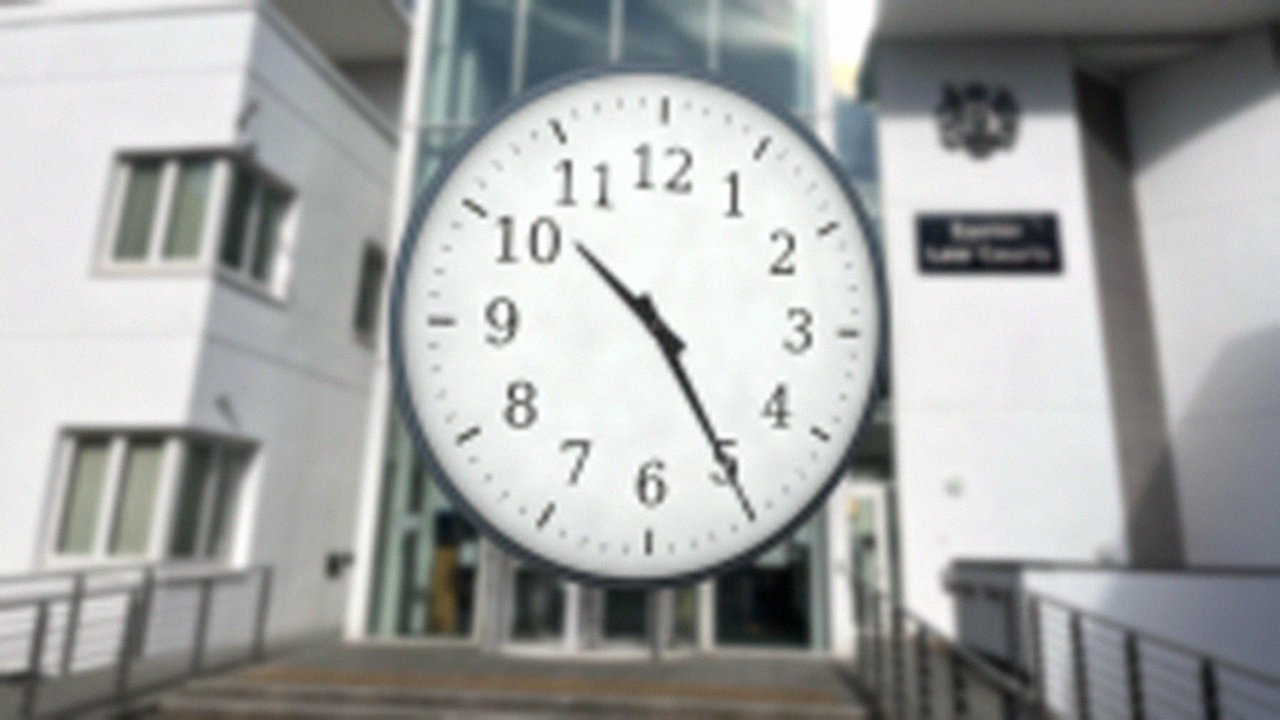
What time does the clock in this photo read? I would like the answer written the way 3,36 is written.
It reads 10,25
